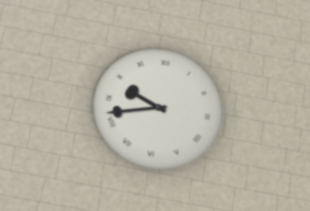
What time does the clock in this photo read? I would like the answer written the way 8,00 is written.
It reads 9,42
